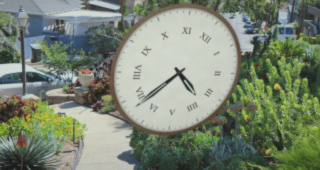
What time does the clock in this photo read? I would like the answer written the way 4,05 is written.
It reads 3,33
